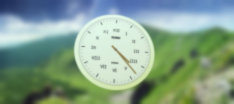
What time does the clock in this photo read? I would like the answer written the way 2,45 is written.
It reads 4,23
